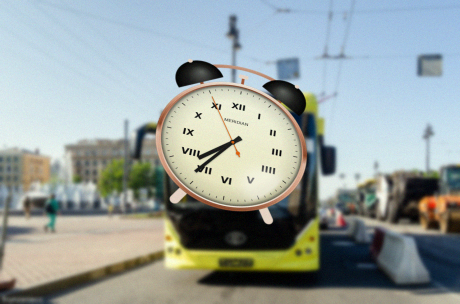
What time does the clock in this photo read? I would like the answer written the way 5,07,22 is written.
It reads 7,35,55
